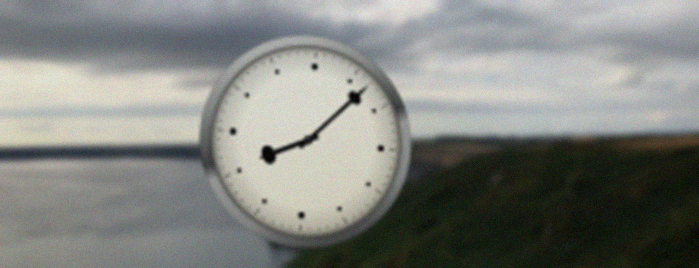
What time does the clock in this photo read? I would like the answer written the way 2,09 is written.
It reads 8,07
